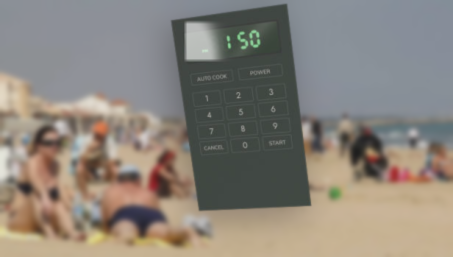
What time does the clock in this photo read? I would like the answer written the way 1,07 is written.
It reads 1,50
